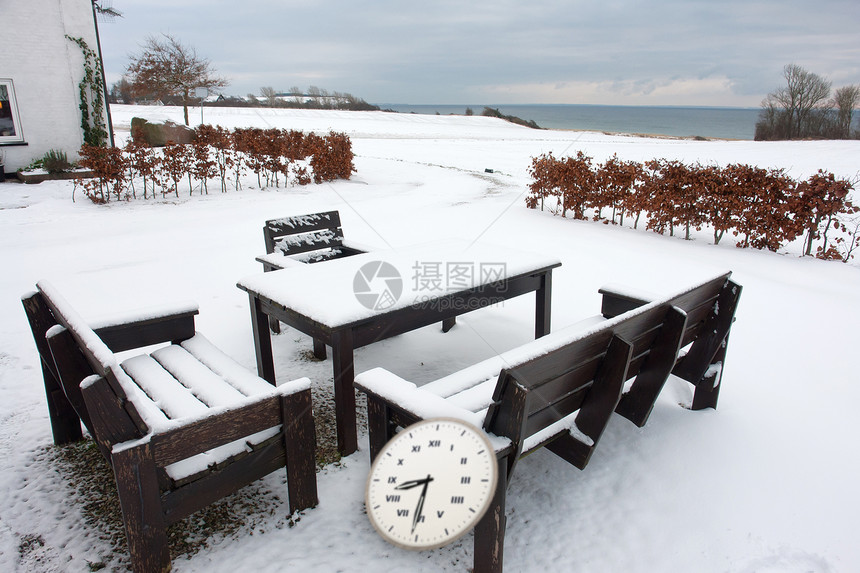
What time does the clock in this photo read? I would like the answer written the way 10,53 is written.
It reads 8,31
